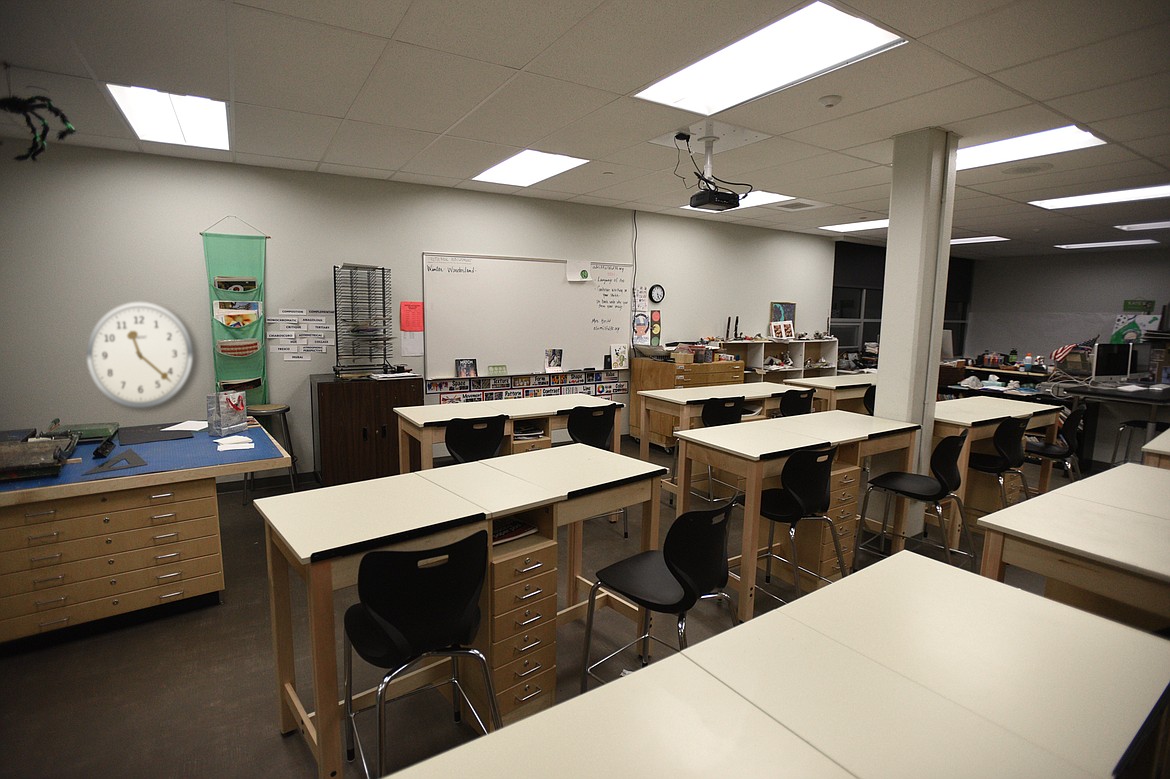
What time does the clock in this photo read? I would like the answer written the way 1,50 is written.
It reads 11,22
